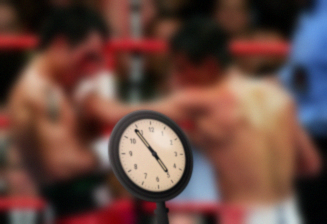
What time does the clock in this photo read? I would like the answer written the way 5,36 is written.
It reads 4,54
